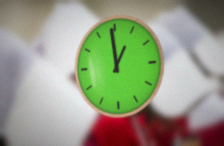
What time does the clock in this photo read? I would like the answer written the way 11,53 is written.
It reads 12,59
